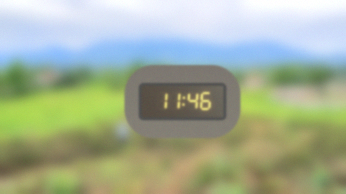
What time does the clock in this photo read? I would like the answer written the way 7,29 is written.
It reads 11,46
